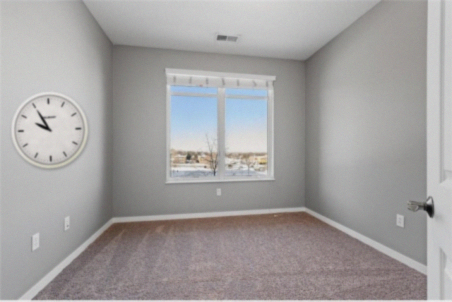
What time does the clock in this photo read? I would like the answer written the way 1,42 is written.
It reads 9,55
